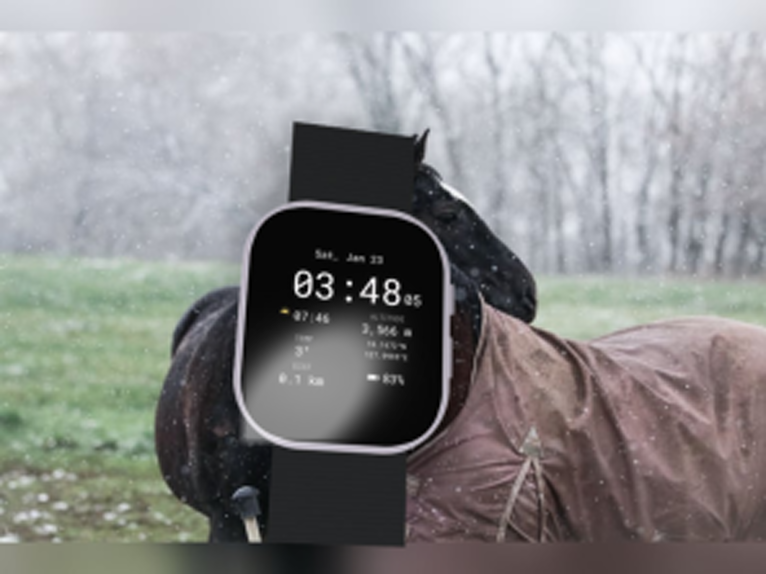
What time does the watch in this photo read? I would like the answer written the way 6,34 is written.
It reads 3,48
